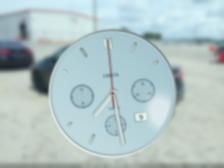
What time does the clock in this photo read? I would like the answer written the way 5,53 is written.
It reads 7,29
